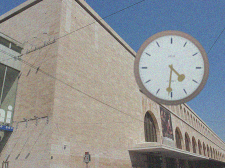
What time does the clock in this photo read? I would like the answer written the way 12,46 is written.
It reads 4,31
